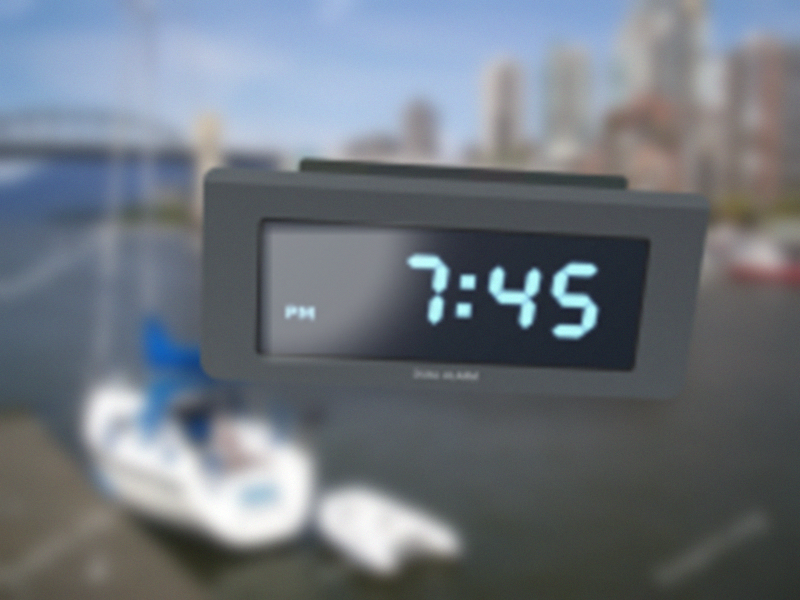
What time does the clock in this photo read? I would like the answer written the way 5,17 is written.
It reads 7,45
